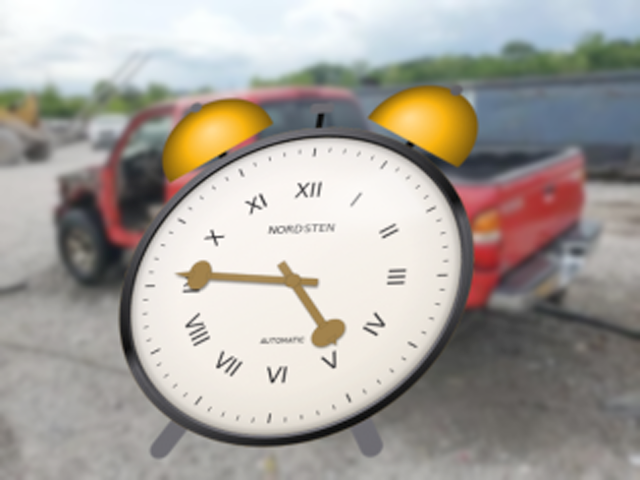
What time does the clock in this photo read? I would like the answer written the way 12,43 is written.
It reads 4,46
